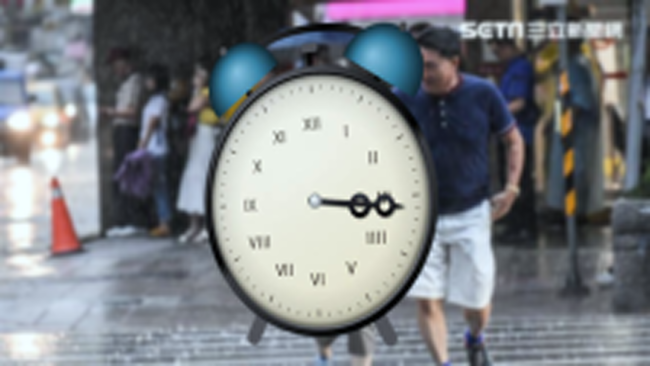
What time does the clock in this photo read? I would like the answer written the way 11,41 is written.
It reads 3,16
